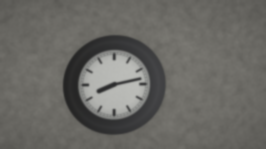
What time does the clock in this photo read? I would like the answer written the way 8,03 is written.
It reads 8,13
